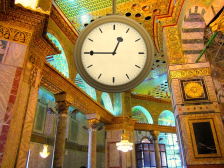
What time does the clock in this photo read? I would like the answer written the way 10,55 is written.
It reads 12,45
